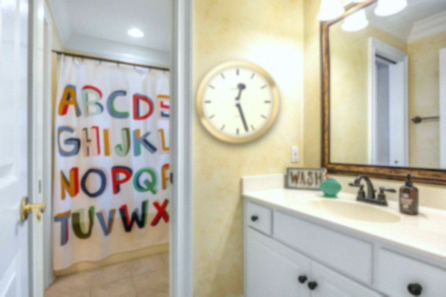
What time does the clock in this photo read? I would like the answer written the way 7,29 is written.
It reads 12,27
